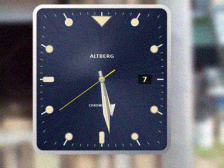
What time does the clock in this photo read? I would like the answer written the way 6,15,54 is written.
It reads 5,28,39
